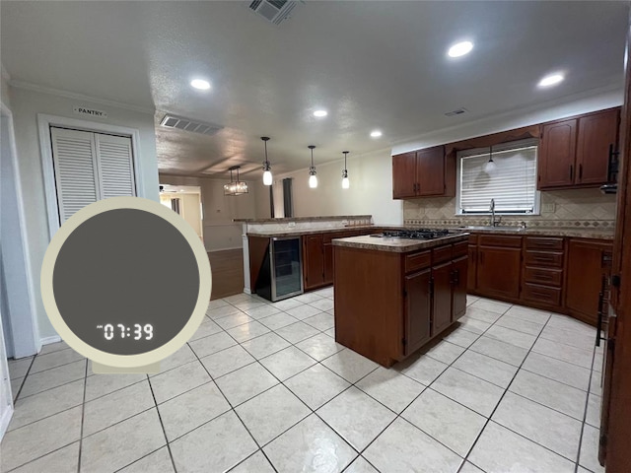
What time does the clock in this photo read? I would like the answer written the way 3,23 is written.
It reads 7,39
